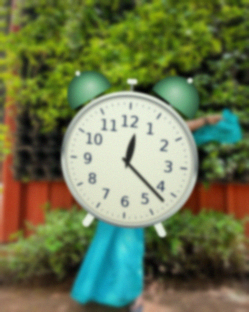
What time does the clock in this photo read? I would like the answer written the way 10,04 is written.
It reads 12,22
